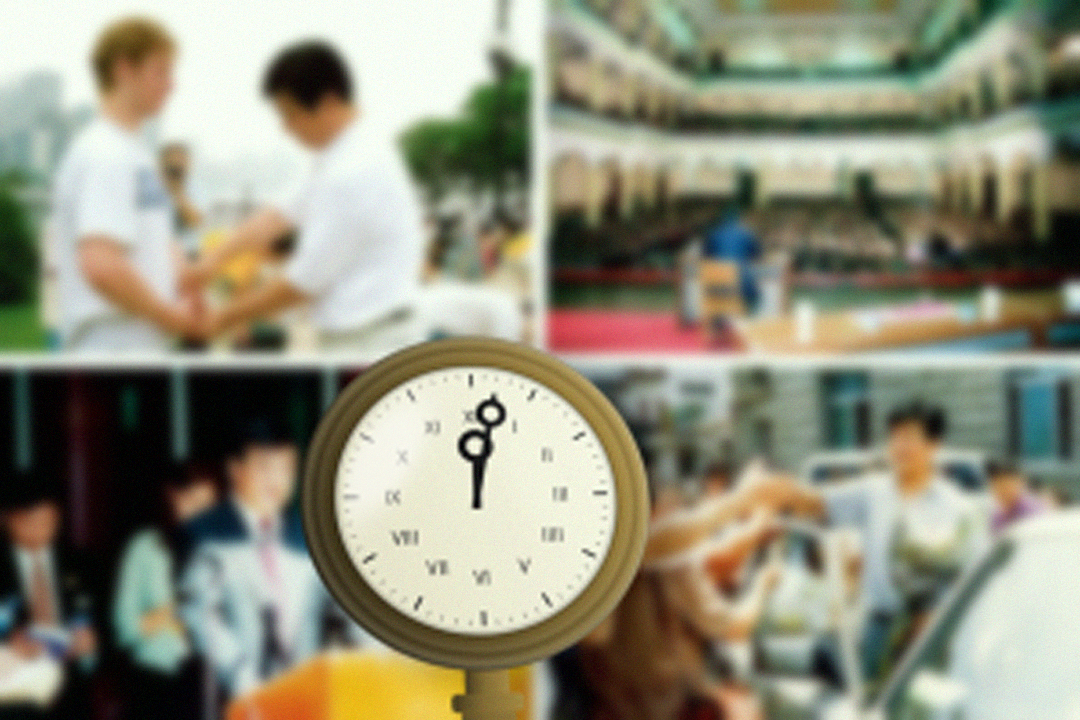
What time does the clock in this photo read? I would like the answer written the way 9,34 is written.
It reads 12,02
